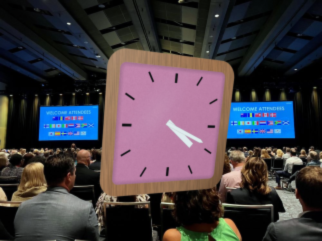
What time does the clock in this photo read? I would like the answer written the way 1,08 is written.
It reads 4,19
